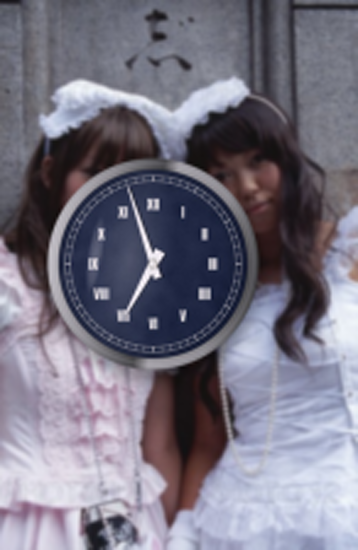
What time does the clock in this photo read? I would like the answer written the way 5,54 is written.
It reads 6,57
